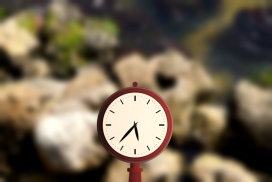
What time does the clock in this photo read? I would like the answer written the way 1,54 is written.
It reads 5,37
